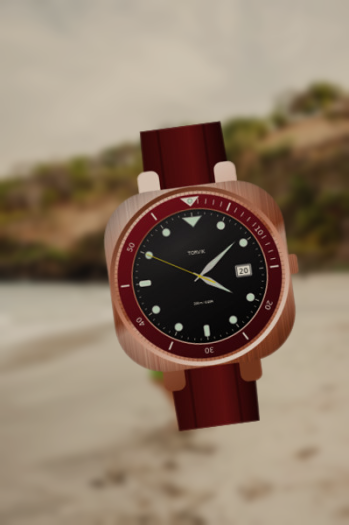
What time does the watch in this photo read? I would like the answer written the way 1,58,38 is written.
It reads 4,08,50
